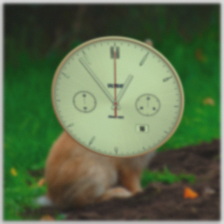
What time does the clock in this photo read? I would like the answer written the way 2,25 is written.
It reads 12,54
